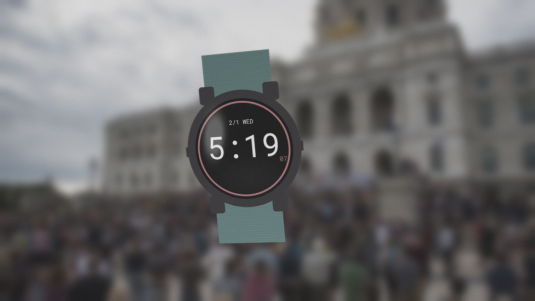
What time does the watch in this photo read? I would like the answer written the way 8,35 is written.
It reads 5,19
